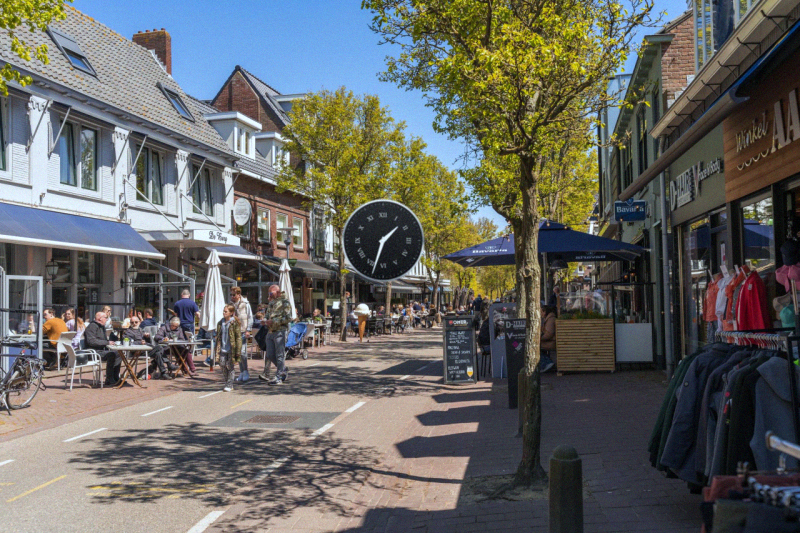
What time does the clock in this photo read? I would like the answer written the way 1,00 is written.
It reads 1,33
